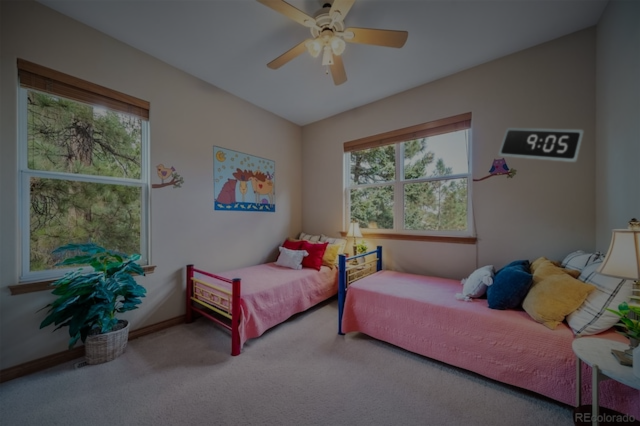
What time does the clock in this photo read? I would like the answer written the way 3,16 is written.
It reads 9,05
